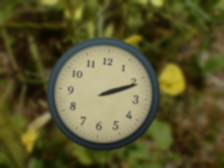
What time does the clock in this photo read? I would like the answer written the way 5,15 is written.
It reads 2,11
